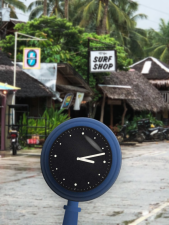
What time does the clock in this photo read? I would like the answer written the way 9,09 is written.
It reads 3,12
